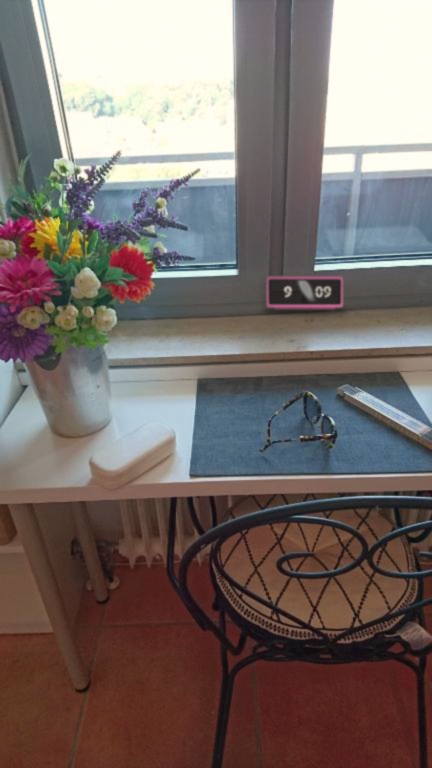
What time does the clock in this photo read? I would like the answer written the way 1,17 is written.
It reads 9,09
